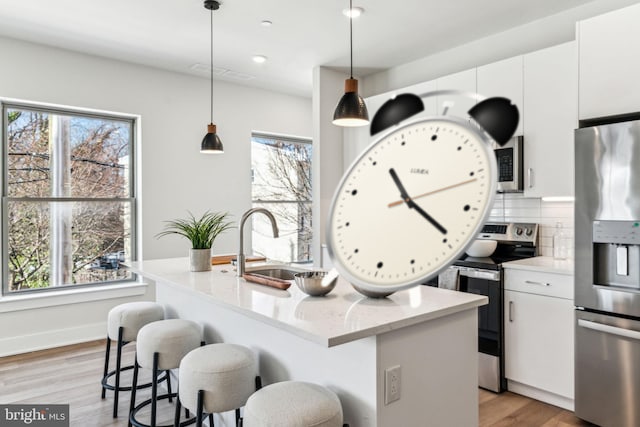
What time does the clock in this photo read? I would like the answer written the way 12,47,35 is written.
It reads 10,19,11
